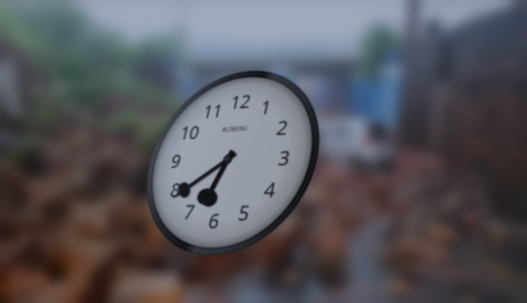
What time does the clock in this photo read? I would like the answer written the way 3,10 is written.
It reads 6,39
